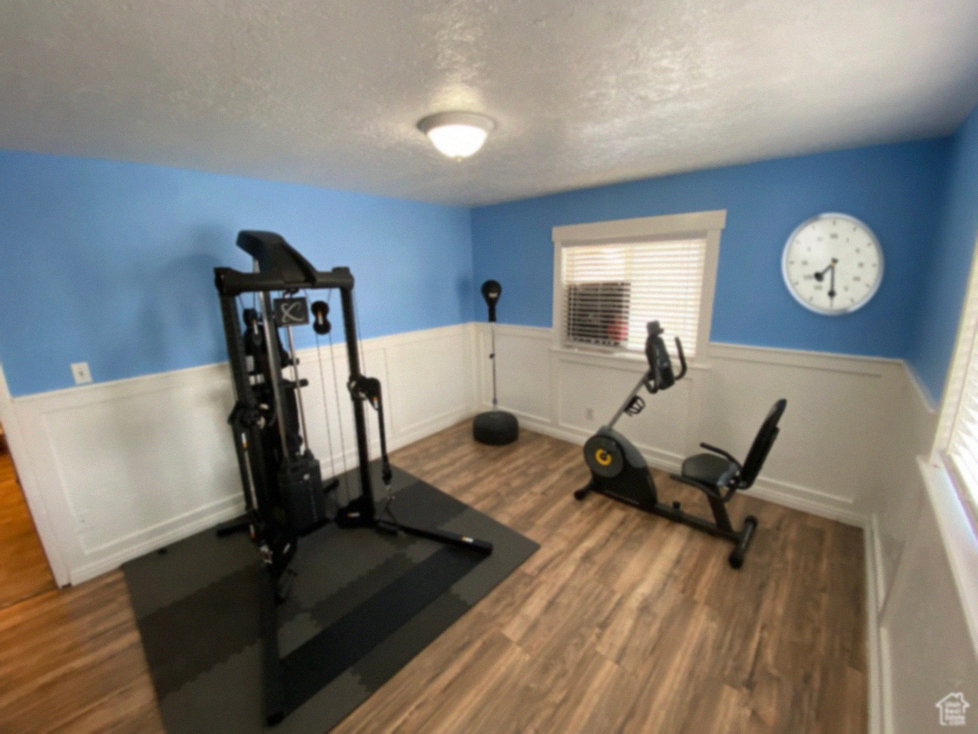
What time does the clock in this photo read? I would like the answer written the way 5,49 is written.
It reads 7,30
